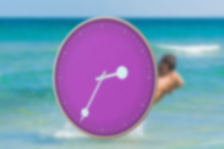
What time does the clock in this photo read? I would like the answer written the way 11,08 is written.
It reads 2,35
